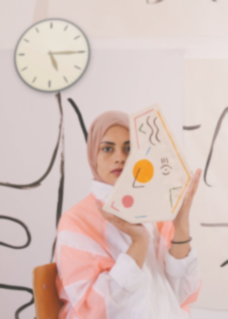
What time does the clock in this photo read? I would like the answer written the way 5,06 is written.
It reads 5,15
